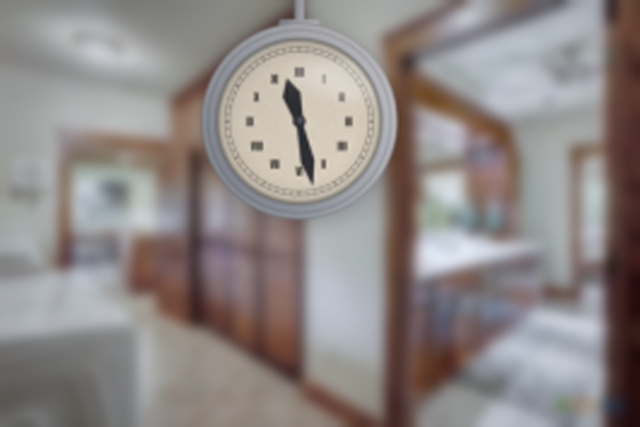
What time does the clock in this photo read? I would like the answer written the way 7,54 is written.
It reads 11,28
